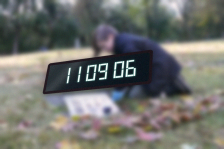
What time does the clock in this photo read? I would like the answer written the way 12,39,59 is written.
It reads 11,09,06
